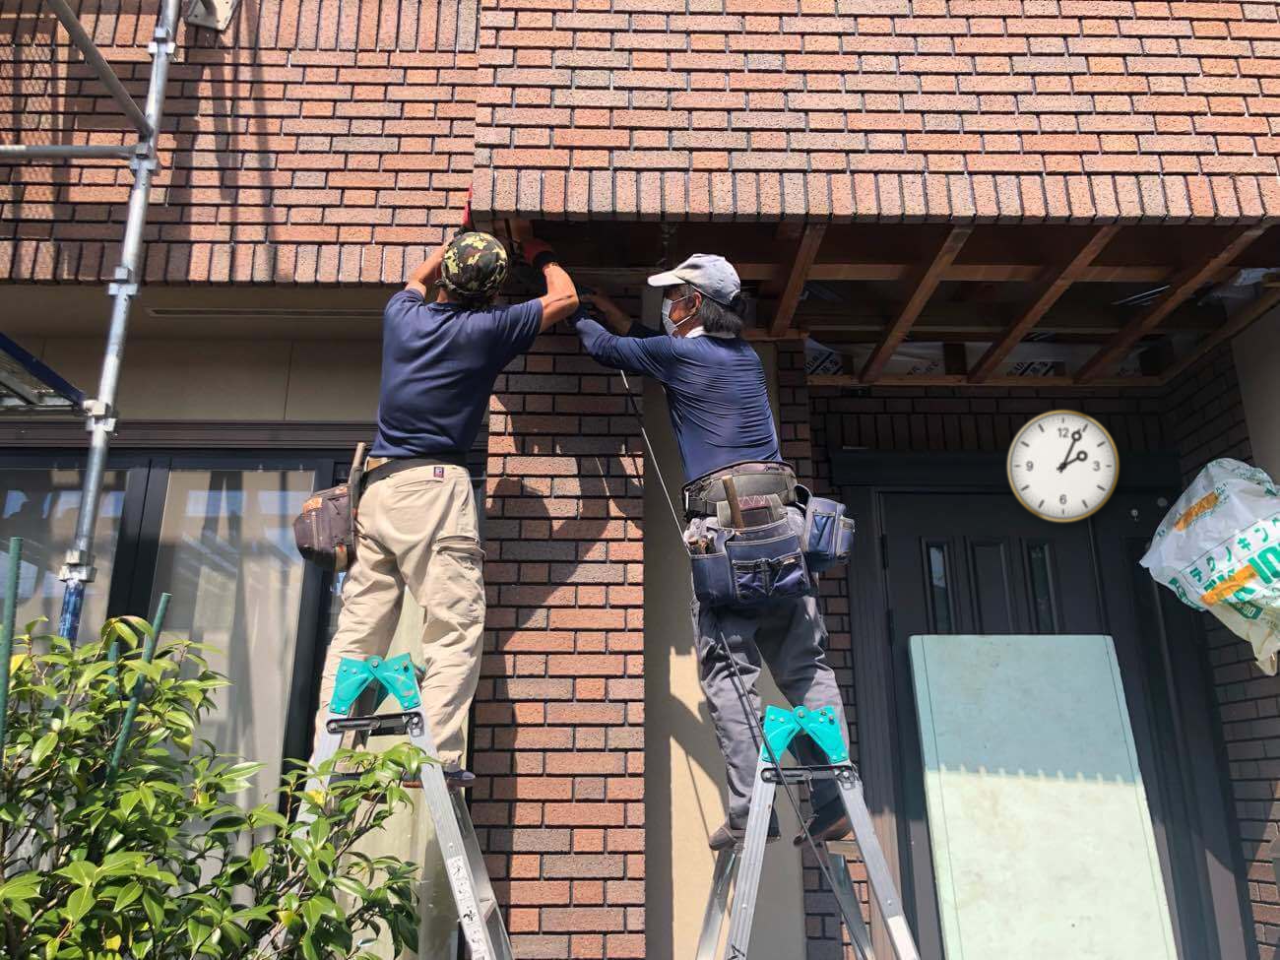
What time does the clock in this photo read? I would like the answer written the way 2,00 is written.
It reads 2,04
